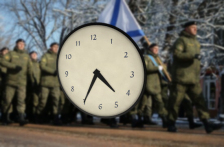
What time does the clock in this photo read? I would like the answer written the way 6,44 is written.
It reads 4,35
